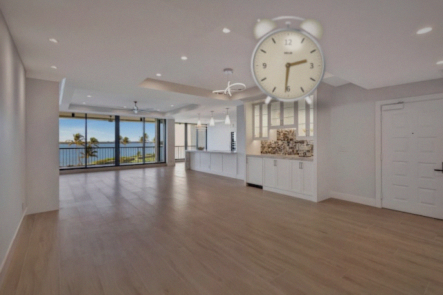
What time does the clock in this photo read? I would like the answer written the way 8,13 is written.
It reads 2,31
